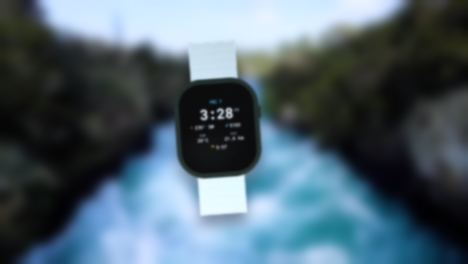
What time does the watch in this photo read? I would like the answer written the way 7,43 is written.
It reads 3,28
